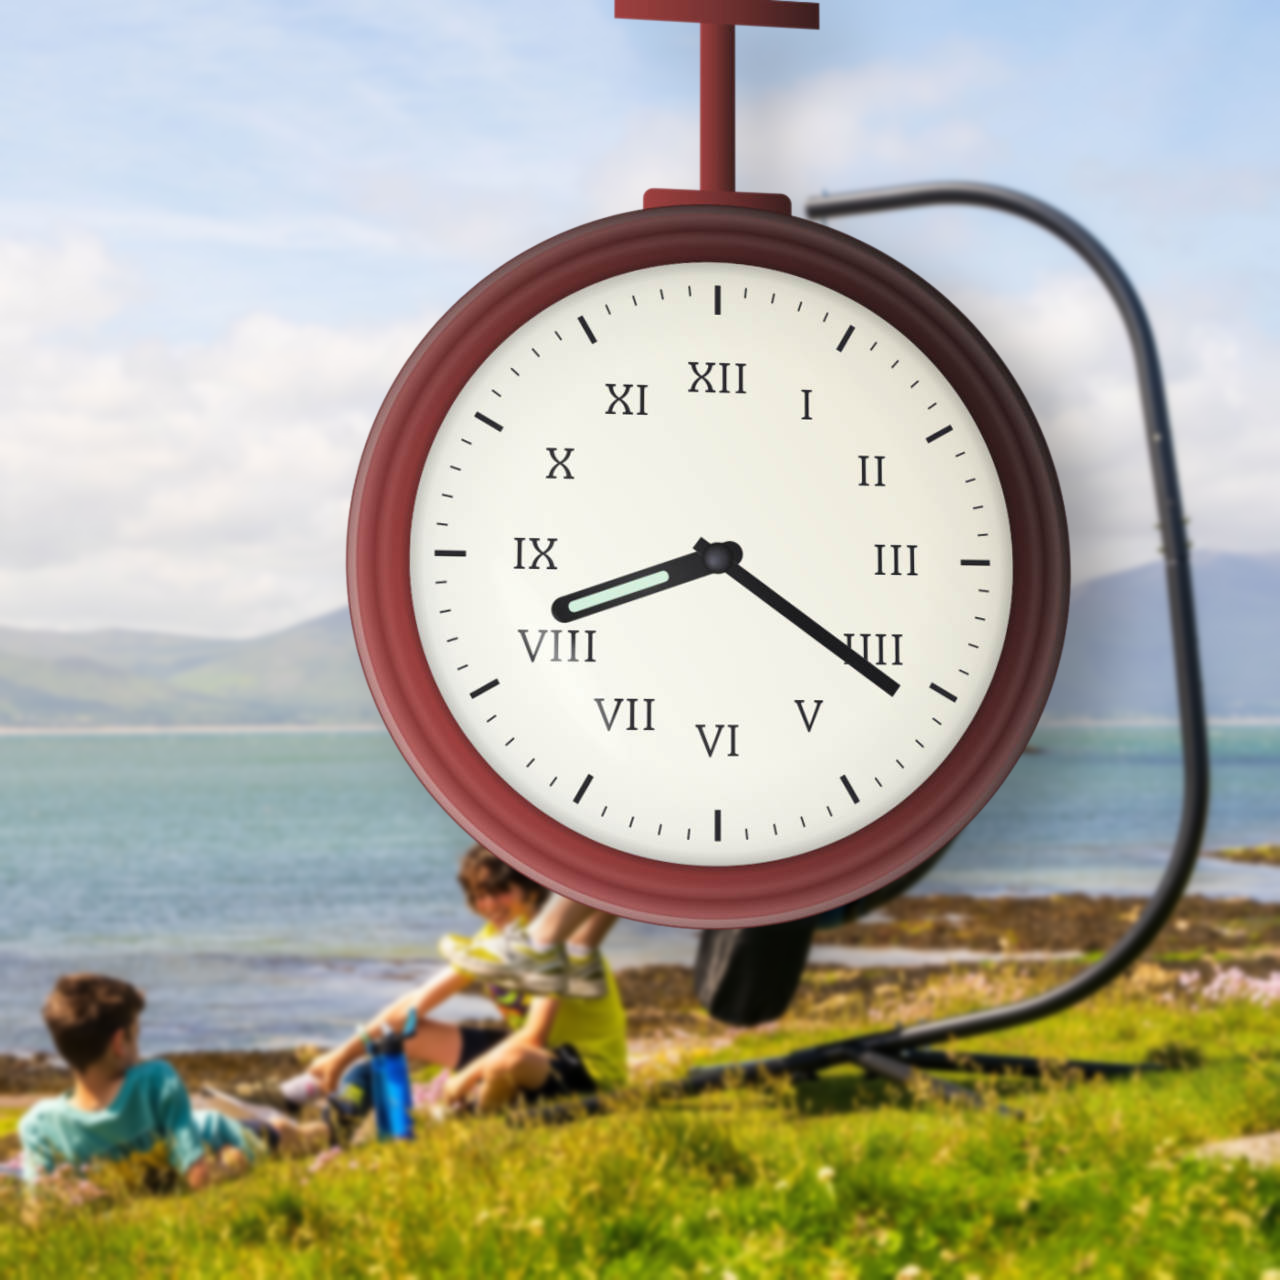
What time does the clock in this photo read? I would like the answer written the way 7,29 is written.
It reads 8,21
